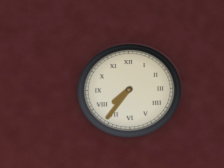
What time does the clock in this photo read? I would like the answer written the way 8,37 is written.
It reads 7,36
